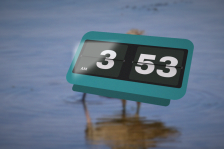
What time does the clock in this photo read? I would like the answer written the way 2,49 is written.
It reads 3,53
